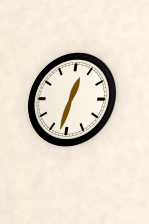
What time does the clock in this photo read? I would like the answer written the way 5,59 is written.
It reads 12,32
